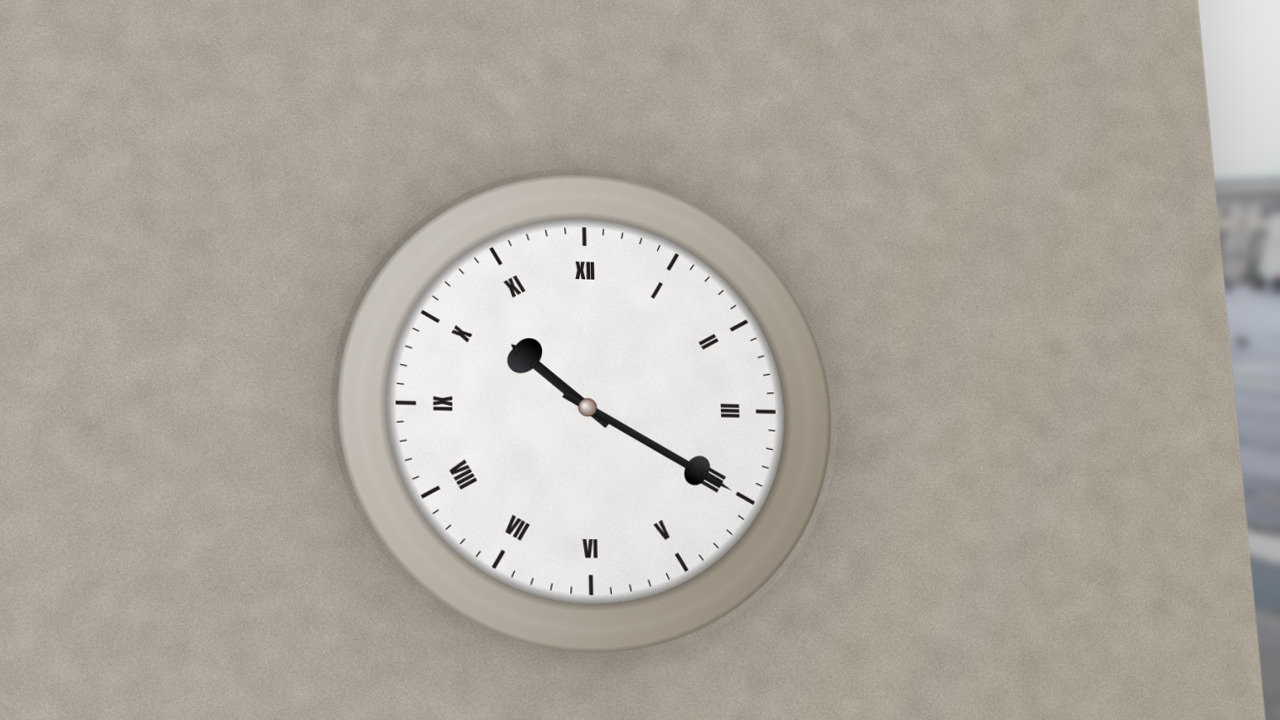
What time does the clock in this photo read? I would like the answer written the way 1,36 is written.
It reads 10,20
